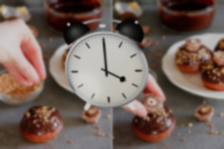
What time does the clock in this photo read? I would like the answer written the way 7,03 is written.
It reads 4,00
